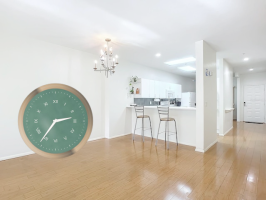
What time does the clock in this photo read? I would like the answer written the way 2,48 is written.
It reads 2,36
